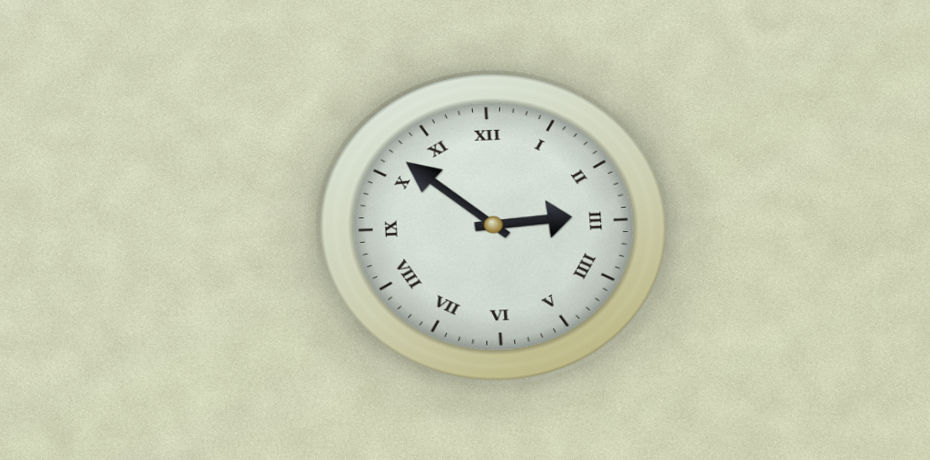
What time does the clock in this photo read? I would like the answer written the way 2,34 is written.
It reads 2,52
